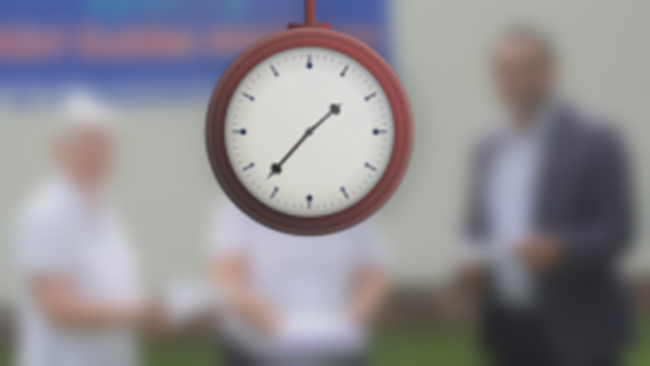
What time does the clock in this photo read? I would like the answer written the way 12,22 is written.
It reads 1,37
